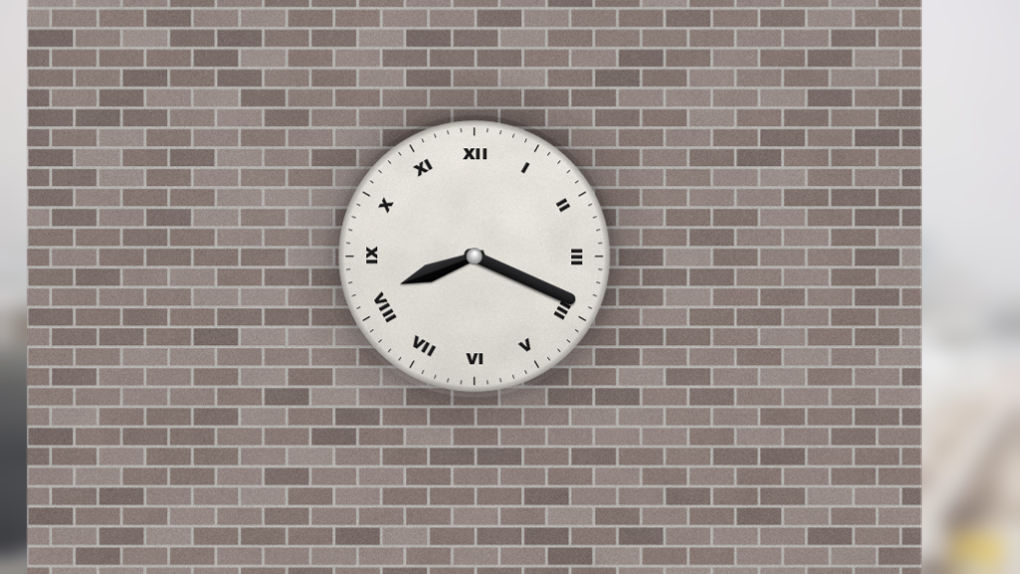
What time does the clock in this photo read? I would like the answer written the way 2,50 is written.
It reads 8,19
